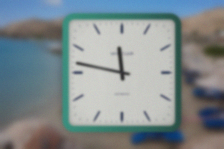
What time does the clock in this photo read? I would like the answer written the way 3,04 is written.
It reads 11,47
